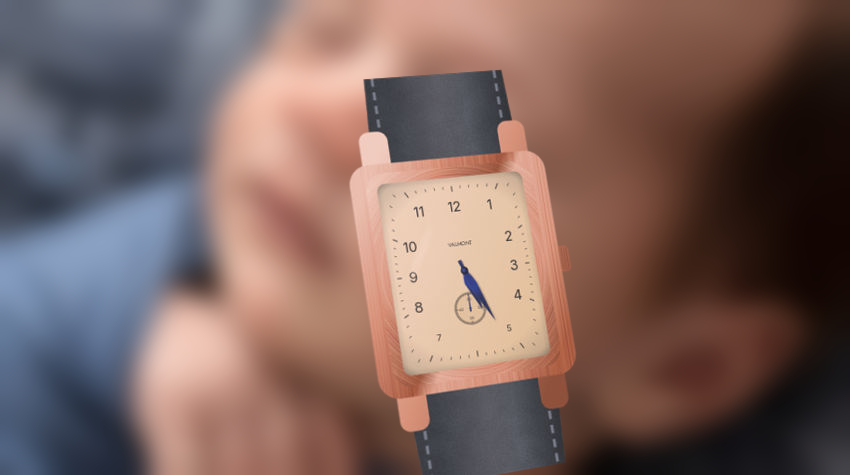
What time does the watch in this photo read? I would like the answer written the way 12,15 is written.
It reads 5,26
